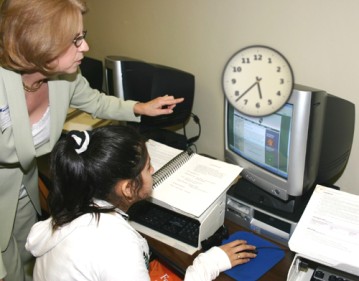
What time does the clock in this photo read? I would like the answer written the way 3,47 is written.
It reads 5,38
